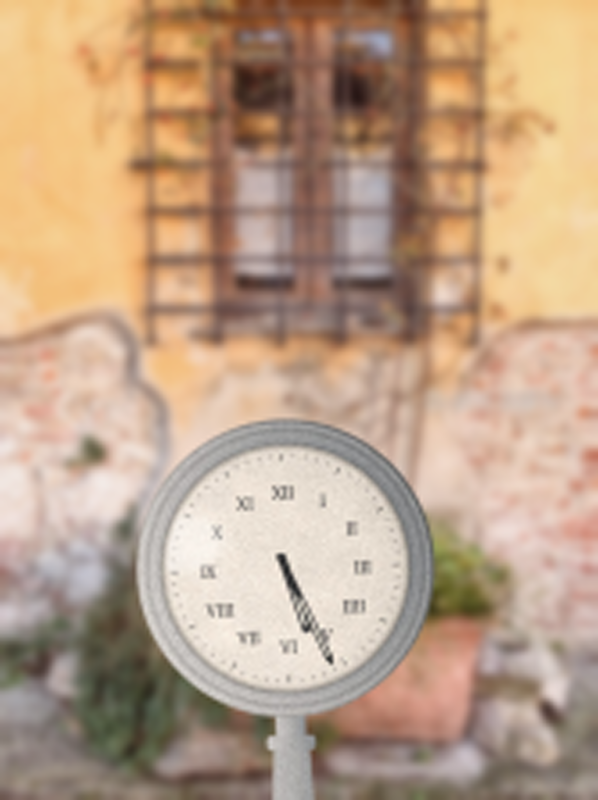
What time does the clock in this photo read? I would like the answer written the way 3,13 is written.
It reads 5,26
